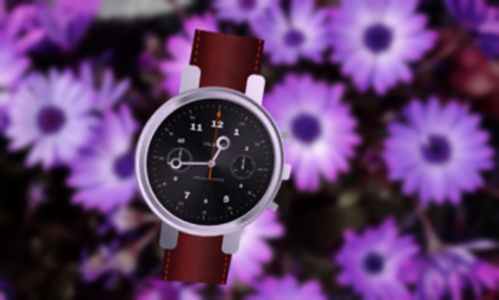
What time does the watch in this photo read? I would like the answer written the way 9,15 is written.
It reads 12,44
